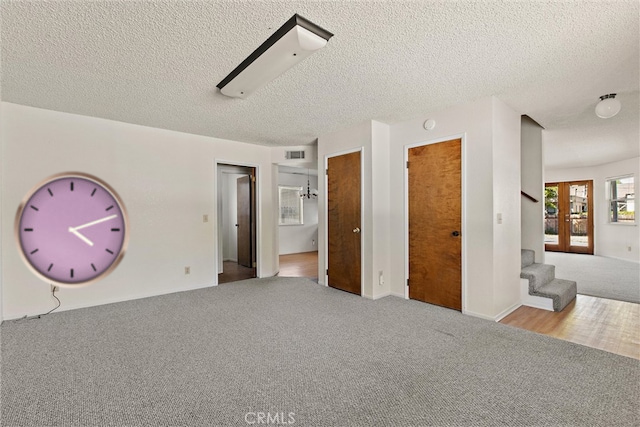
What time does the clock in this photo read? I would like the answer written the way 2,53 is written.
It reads 4,12
